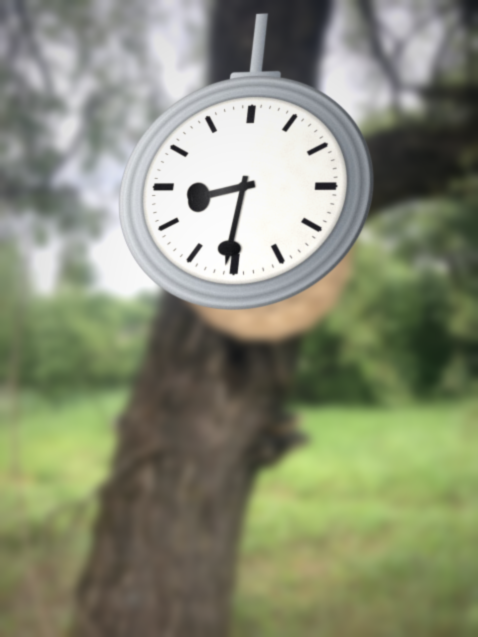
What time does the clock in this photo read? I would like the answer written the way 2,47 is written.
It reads 8,31
